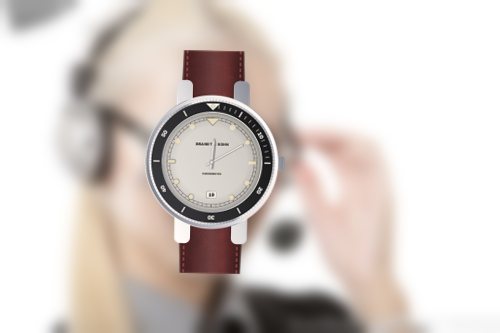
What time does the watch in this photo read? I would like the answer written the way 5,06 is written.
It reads 12,10
